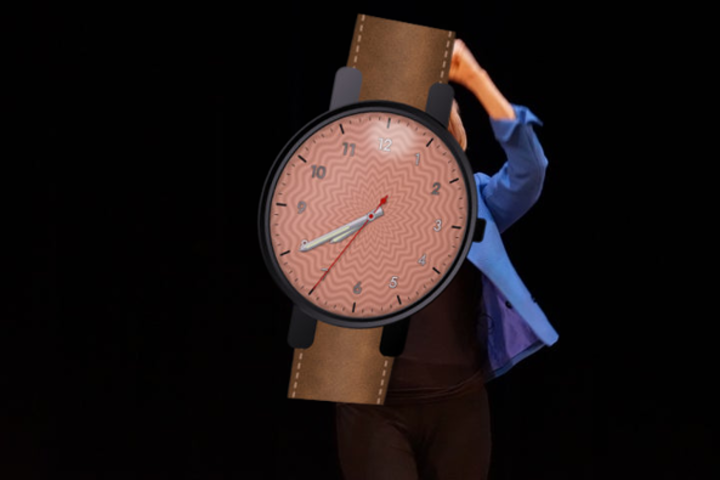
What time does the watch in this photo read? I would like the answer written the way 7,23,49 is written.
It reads 7,39,35
